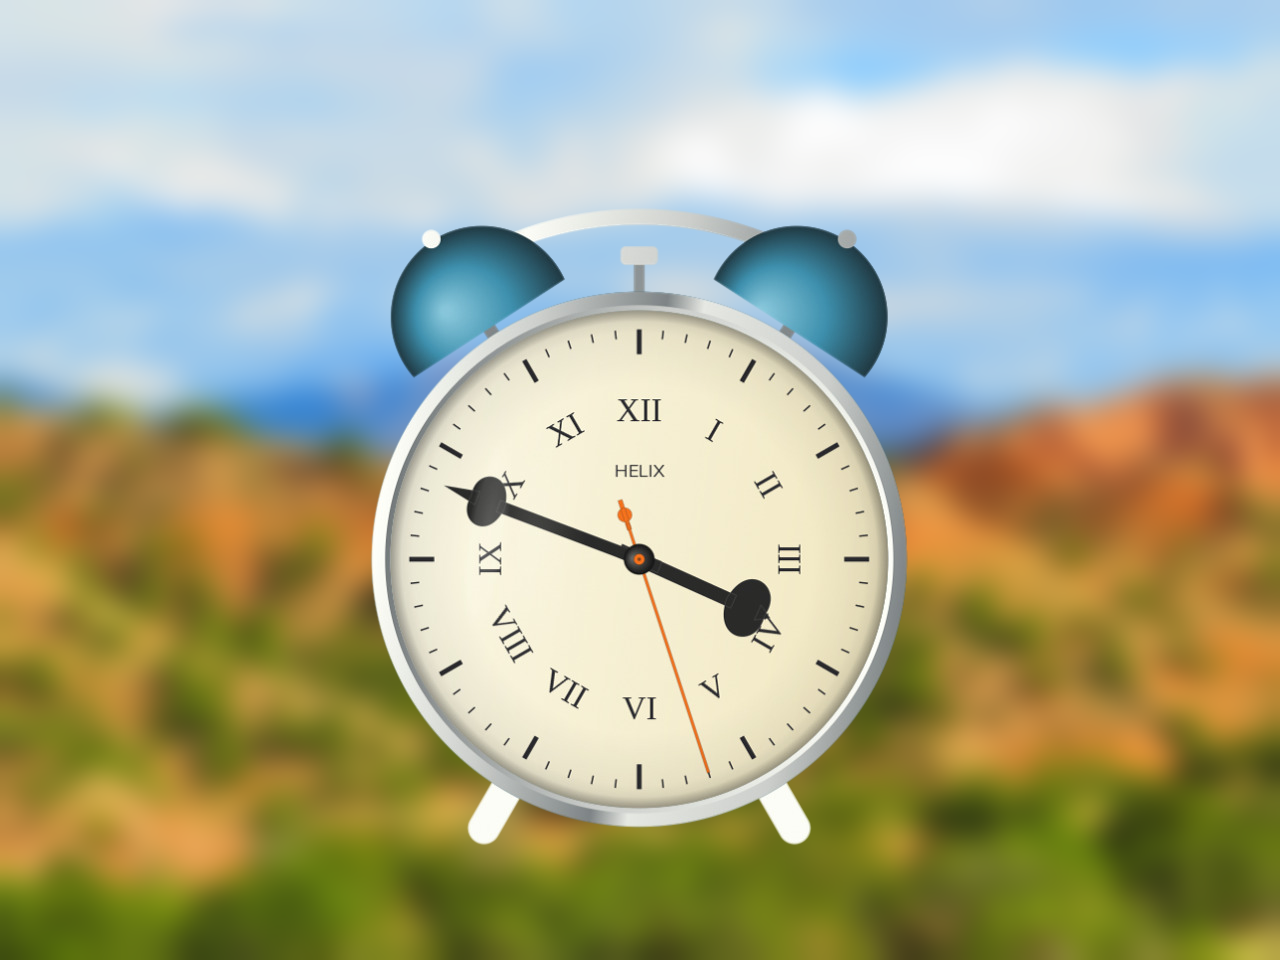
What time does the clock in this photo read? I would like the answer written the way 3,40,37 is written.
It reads 3,48,27
